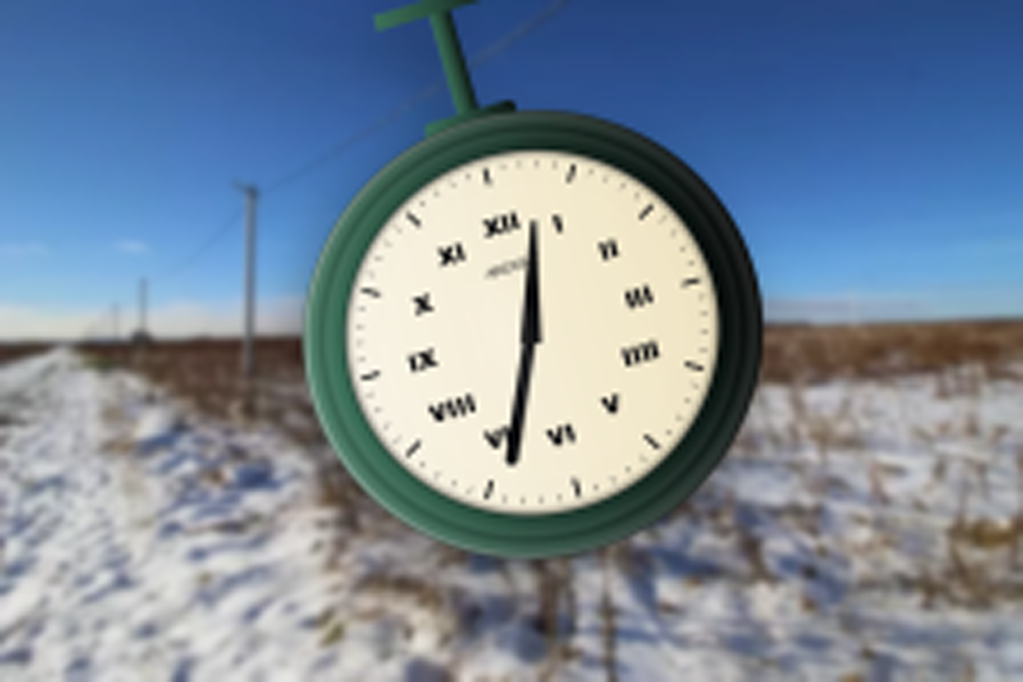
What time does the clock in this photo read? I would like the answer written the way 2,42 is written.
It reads 12,34
